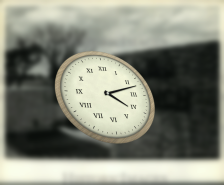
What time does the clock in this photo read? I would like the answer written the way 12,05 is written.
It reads 4,12
